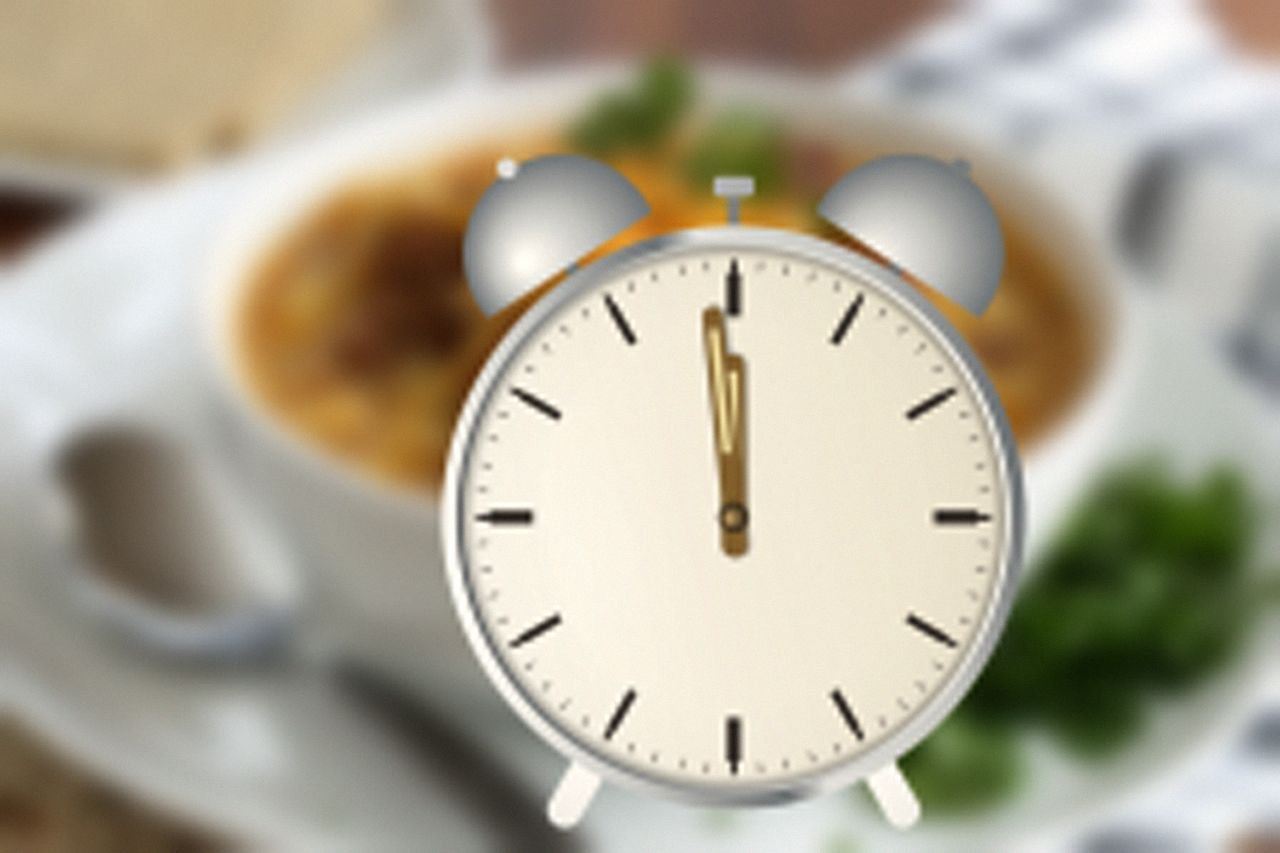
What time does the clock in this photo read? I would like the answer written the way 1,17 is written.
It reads 11,59
